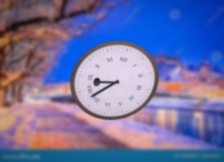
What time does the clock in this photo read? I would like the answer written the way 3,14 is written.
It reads 8,37
